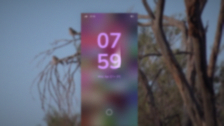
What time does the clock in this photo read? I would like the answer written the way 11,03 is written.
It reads 7,59
